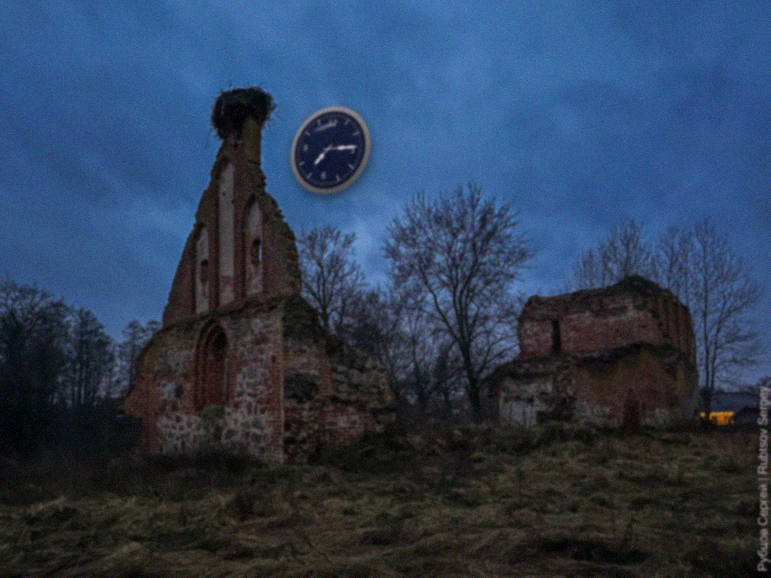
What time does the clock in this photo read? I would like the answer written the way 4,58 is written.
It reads 7,14
